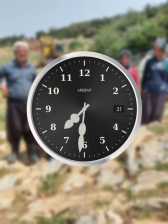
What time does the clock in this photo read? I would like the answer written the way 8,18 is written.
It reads 7,31
